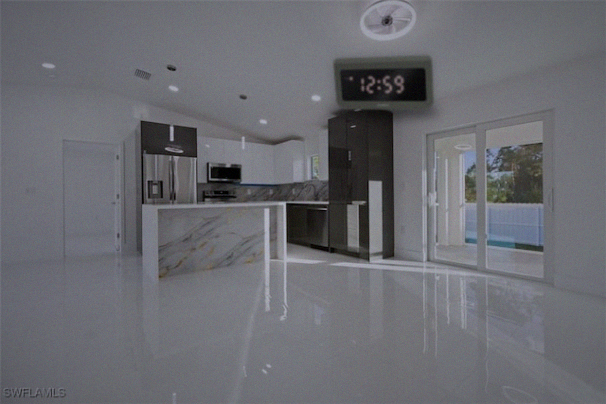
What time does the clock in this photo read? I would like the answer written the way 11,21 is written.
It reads 12,59
